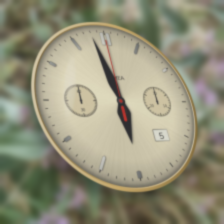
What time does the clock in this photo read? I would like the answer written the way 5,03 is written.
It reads 5,58
